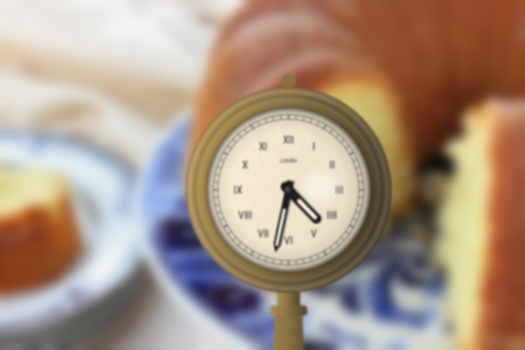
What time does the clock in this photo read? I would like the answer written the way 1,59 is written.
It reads 4,32
